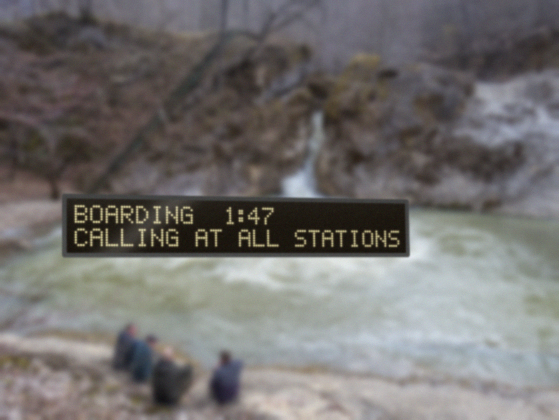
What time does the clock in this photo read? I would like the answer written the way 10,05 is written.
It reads 1,47
